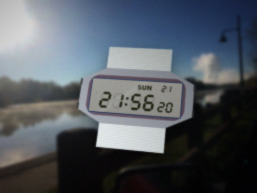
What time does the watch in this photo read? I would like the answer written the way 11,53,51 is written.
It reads 21,56,20
